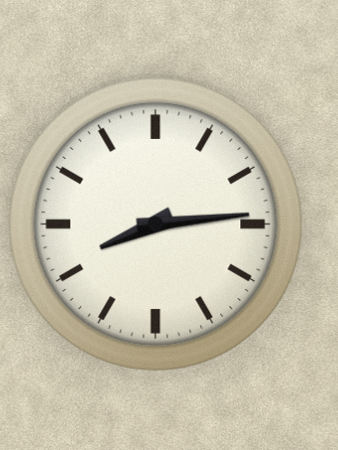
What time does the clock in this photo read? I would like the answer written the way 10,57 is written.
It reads 8,14
